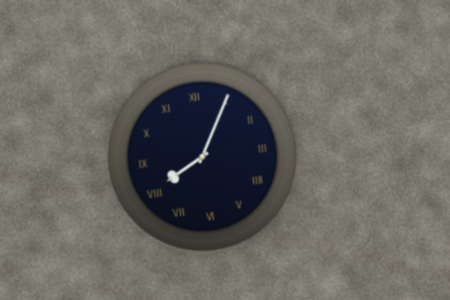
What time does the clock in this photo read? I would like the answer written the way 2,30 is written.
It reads 8,05
